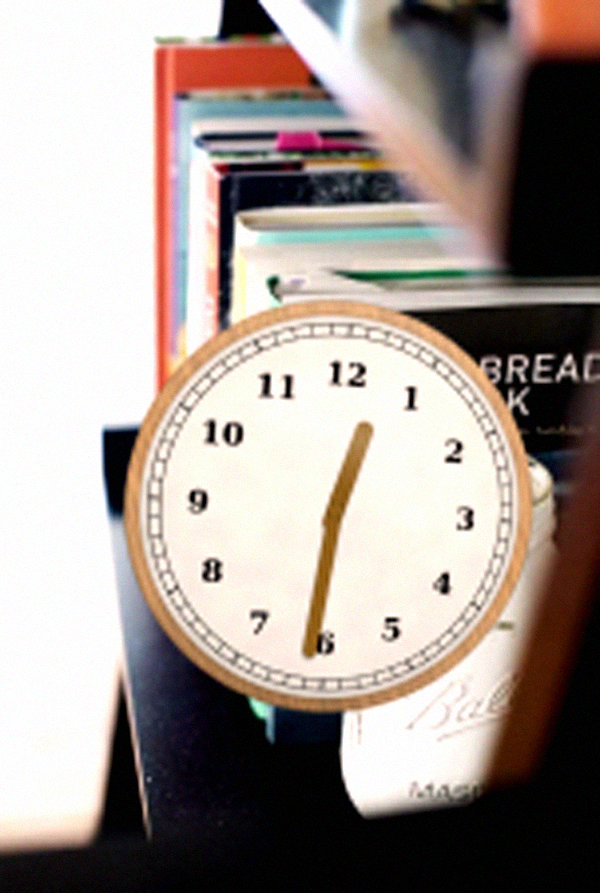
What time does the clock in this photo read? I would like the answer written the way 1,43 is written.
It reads 12,31
